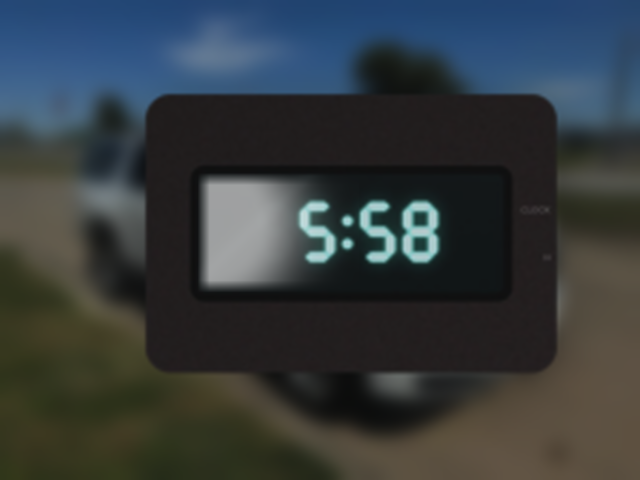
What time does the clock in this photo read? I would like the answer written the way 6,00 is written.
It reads 5,58
